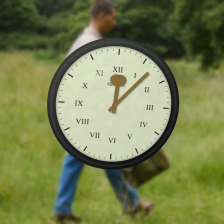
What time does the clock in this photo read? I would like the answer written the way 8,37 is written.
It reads 12,07
